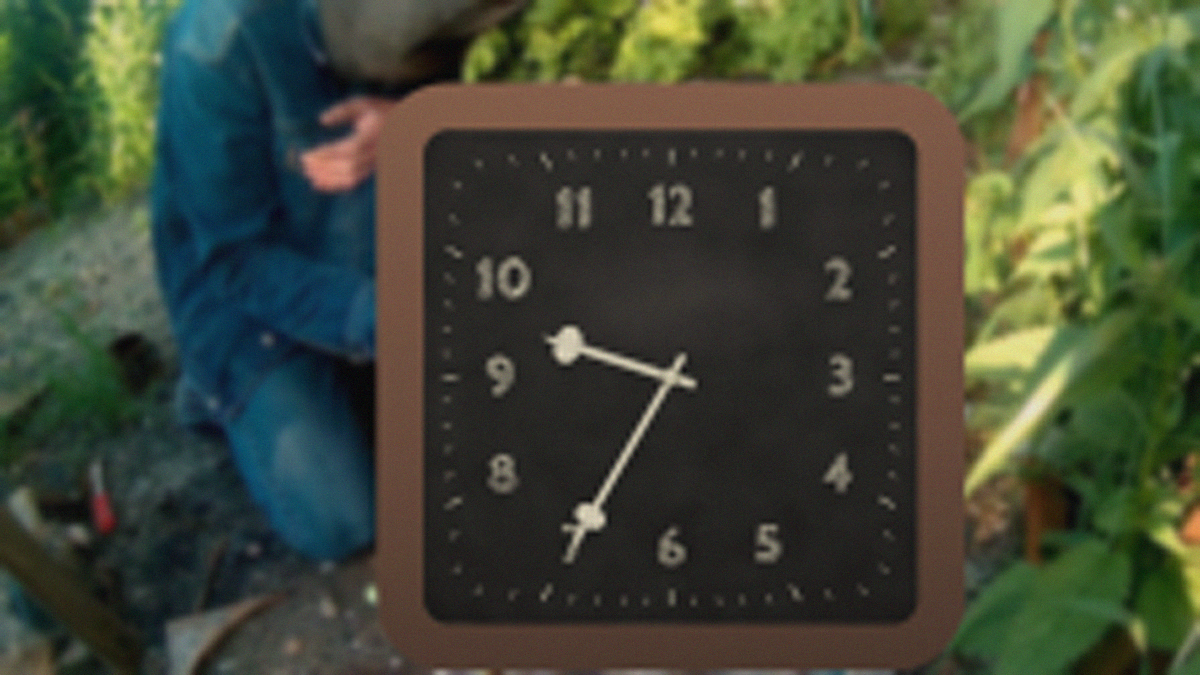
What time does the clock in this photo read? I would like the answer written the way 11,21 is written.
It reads 9,35
